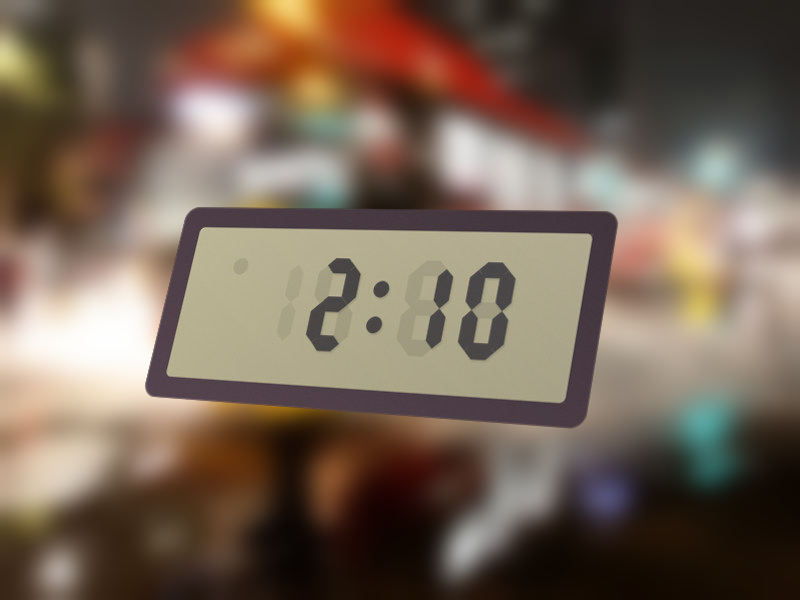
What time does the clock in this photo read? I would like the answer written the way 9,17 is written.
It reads 2,10
